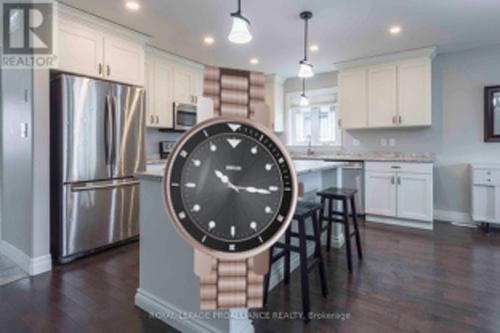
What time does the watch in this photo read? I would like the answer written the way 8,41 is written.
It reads 10,16
